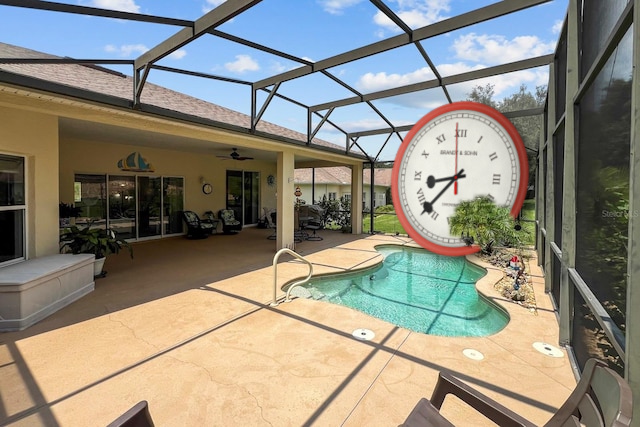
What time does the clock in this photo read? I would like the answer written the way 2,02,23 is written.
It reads 8,36,59
